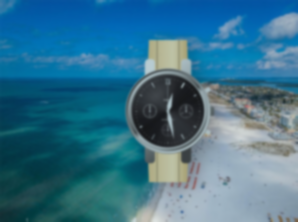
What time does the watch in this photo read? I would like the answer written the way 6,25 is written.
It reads 12,28
